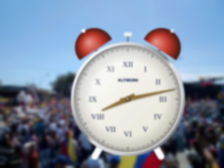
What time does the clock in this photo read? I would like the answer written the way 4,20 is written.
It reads 8,13
